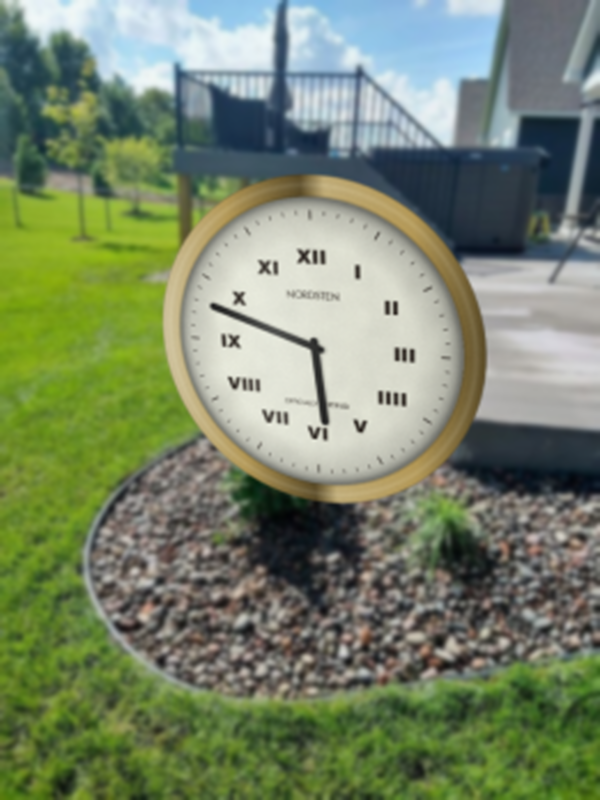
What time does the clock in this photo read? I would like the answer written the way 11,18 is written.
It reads 5,48
